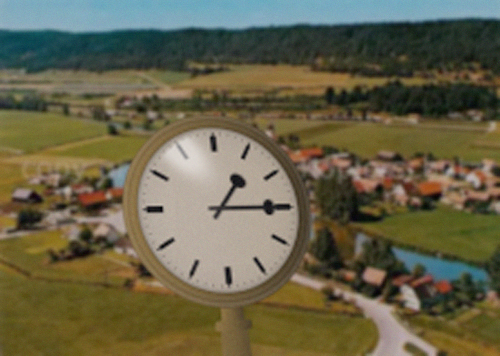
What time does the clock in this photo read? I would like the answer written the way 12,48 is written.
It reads 1,15
